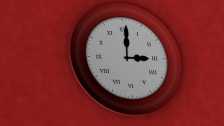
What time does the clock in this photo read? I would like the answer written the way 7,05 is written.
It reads 3,01
